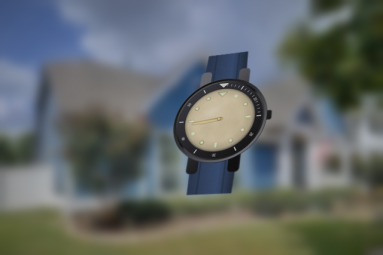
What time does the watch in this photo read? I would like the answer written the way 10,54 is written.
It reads 8,44
